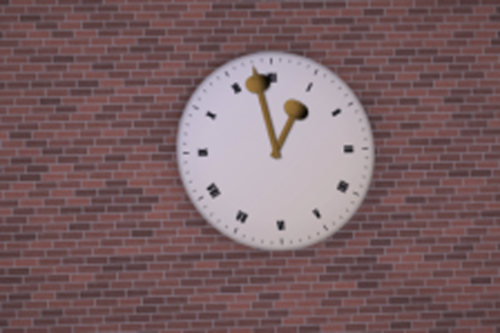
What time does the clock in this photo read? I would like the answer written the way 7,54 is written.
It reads 12,58
